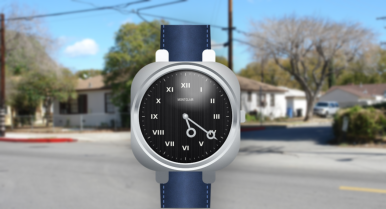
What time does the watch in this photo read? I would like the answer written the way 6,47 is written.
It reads 5,21
